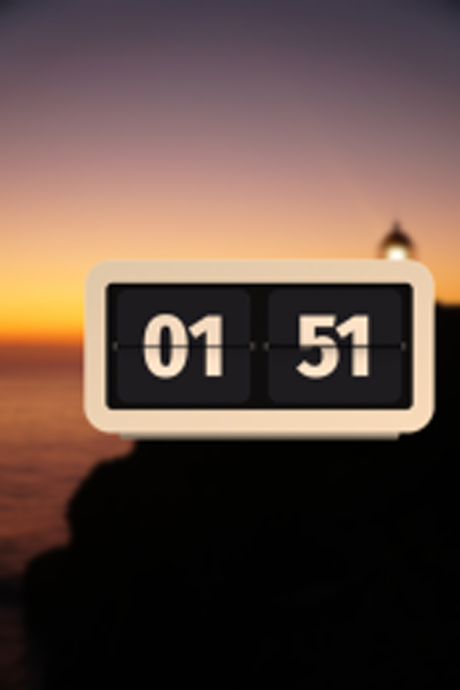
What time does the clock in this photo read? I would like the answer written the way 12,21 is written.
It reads 1,51
